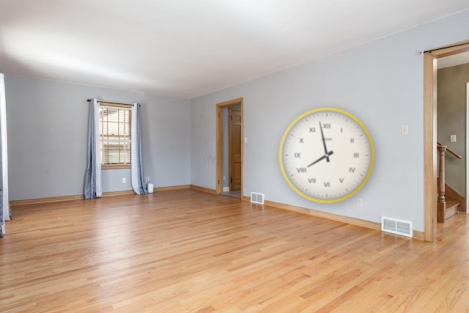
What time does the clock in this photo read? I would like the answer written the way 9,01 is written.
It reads 7,58
